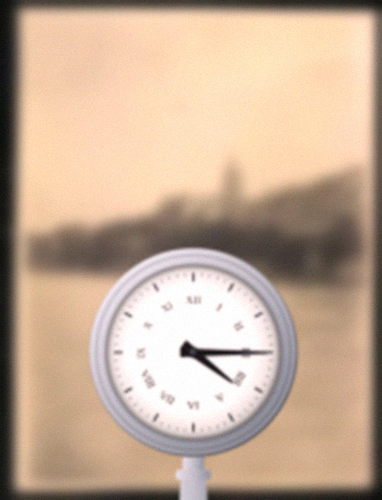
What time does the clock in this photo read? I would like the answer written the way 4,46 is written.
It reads 4,15
